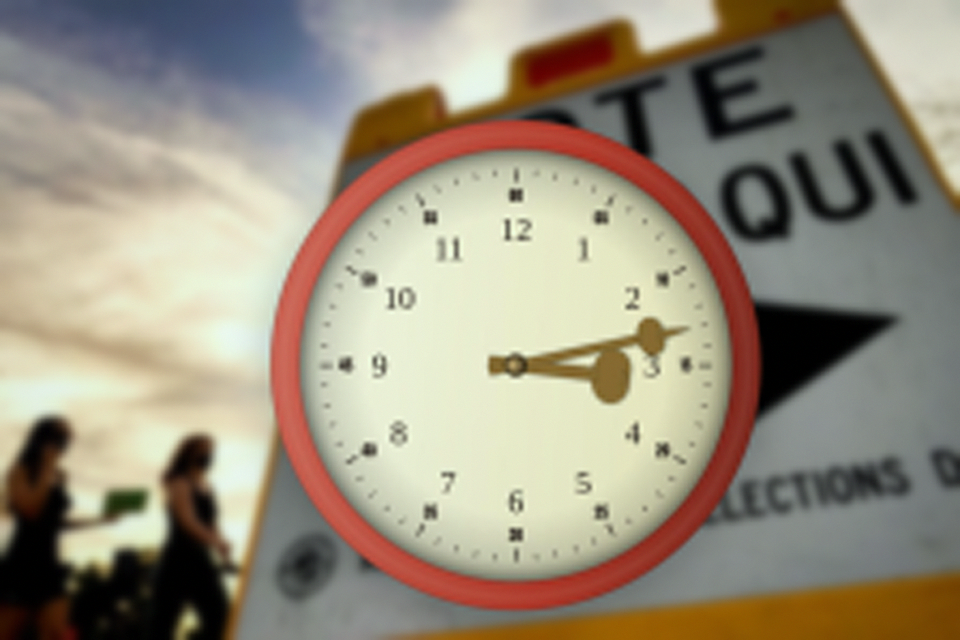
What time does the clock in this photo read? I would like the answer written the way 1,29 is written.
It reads 3,13
